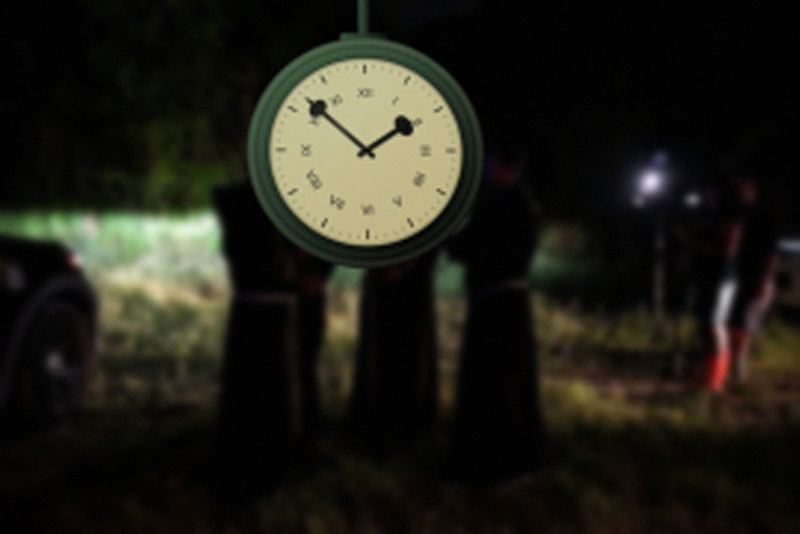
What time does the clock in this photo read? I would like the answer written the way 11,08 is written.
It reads 1,52
